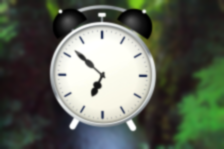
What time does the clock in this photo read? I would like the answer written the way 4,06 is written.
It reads 6,52
